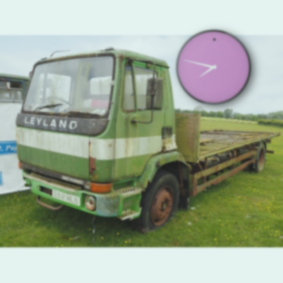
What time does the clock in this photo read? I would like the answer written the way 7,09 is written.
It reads 7,47
